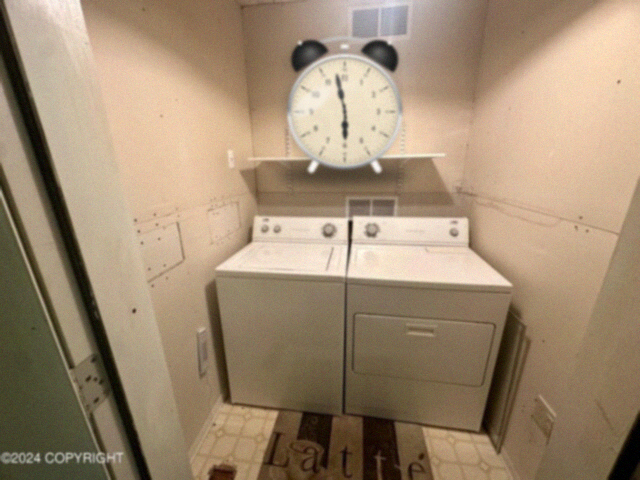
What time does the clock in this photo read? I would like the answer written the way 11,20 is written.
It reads 5,58
